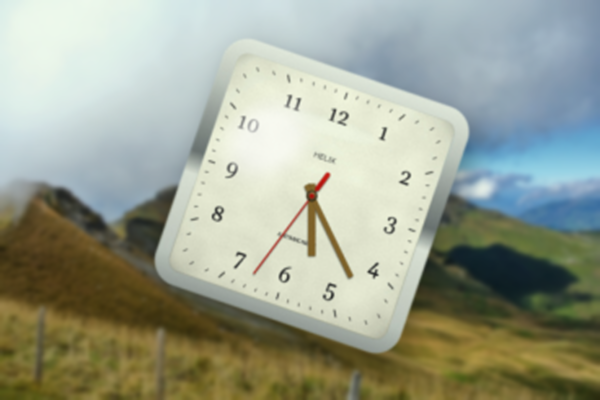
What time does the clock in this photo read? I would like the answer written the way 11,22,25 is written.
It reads 5,22,33
